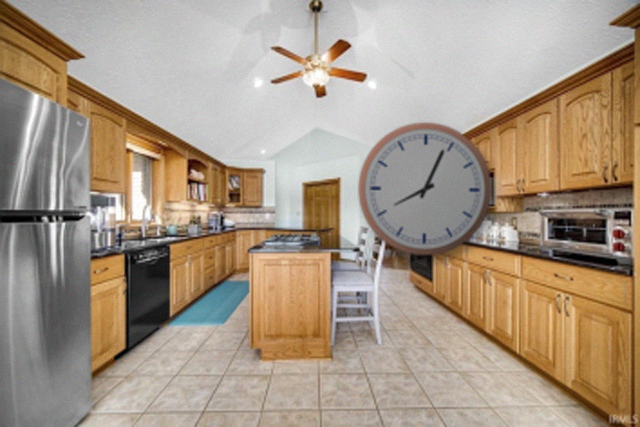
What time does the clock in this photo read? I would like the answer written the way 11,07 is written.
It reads 8,04
